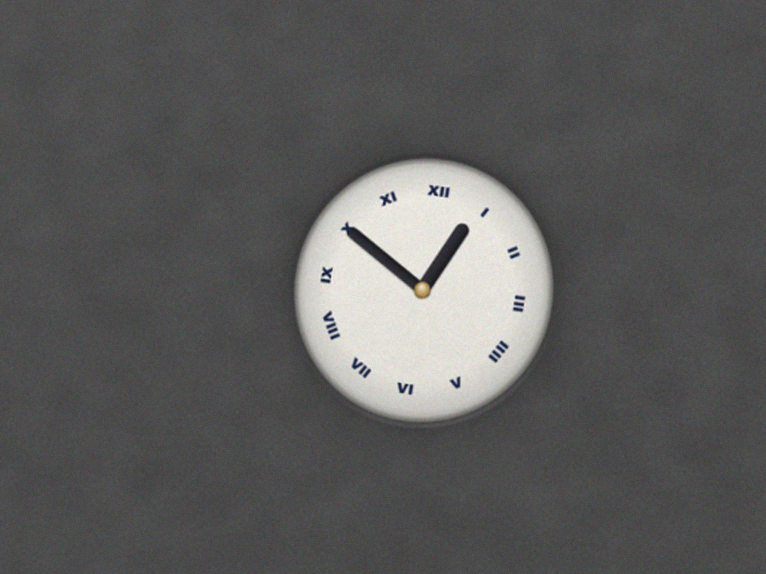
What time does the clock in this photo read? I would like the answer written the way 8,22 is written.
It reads 12,50
